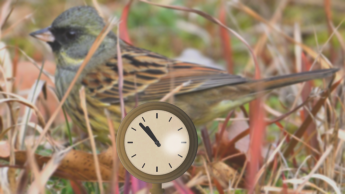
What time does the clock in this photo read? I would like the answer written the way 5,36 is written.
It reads 10,53
